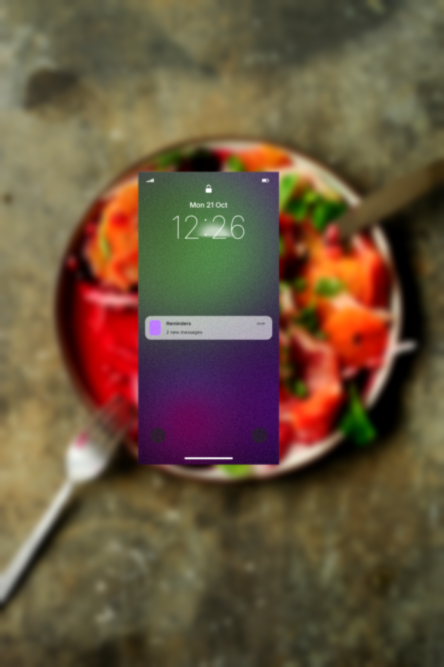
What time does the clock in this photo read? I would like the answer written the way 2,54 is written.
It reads 12,26
